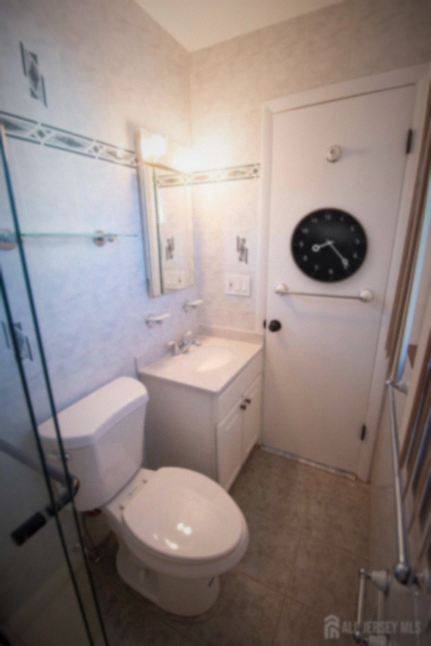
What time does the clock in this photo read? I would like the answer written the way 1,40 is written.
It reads 8,24
